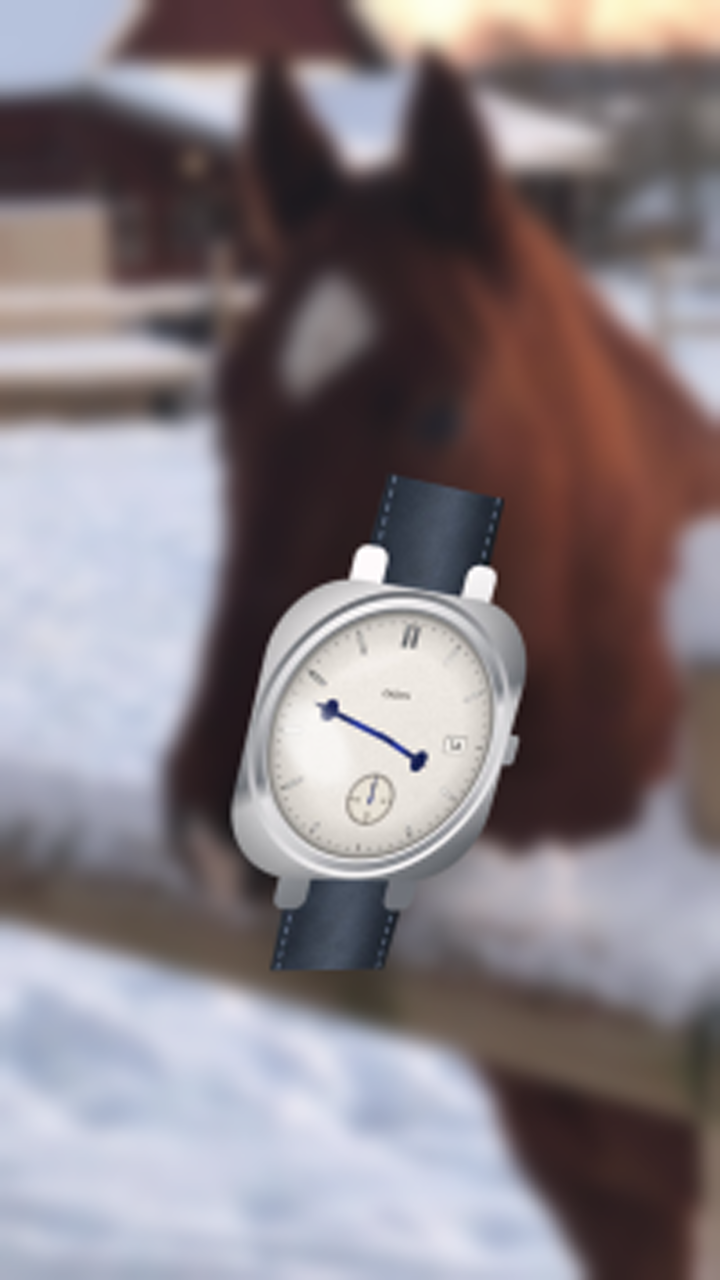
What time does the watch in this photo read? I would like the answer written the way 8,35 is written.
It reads 3,48
